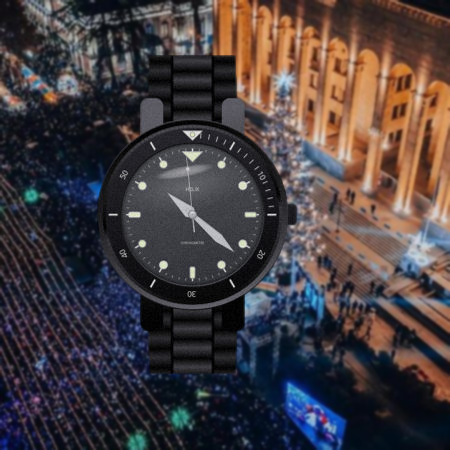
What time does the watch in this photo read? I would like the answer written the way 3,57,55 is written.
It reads 10,21,59
